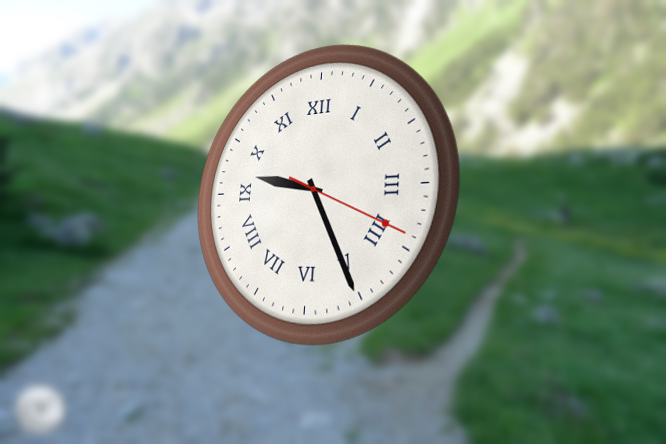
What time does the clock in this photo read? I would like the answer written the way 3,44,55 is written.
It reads 9,25,19
